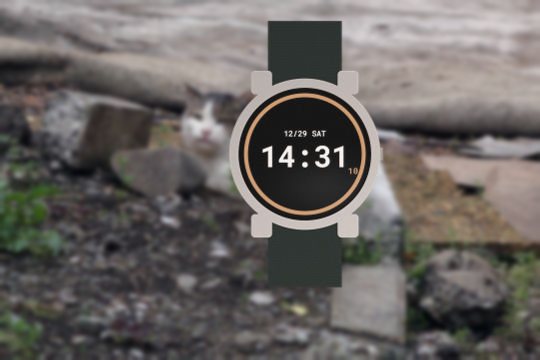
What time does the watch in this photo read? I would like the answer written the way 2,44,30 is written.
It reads 14,31,10
